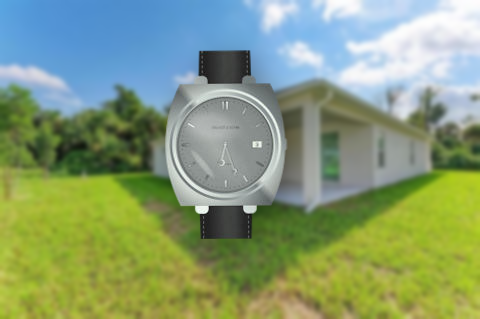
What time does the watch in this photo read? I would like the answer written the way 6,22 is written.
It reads 6,27
